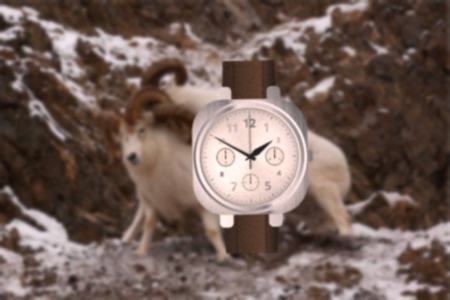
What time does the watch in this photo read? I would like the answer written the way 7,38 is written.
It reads 1,50
